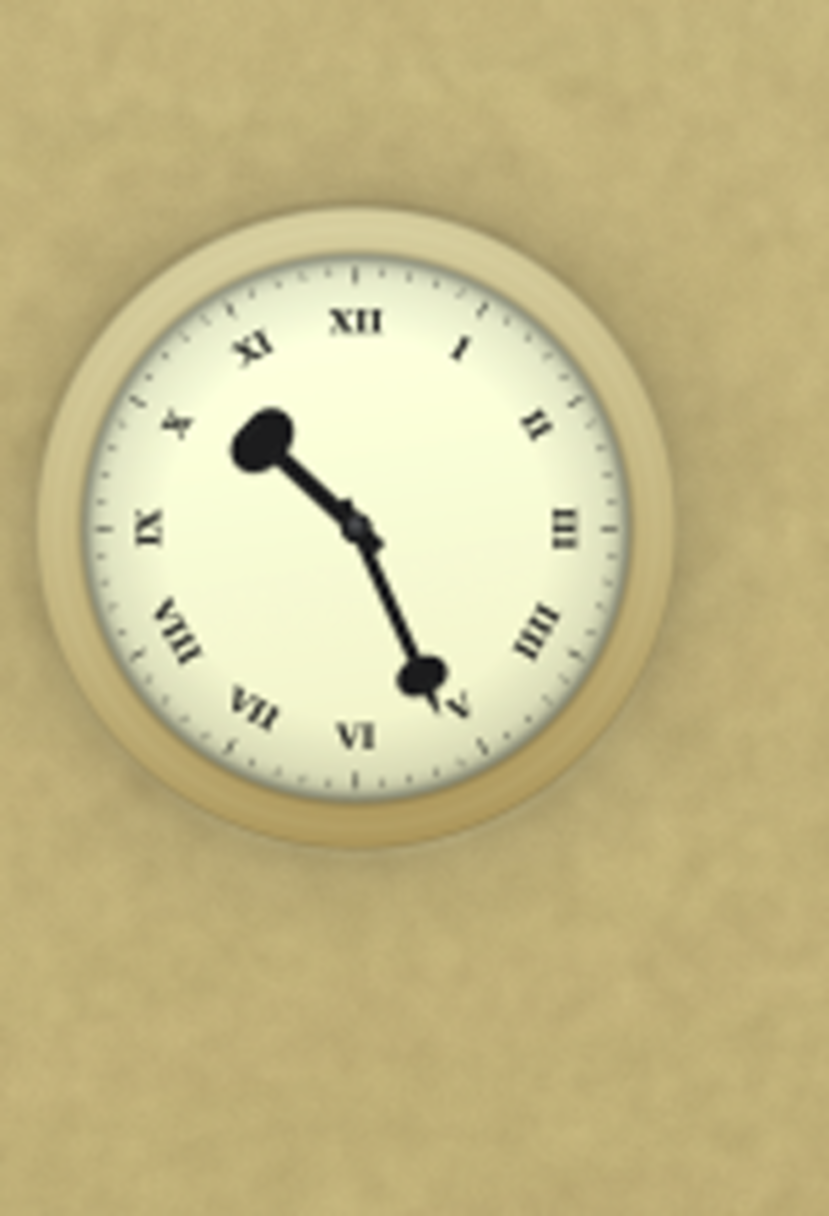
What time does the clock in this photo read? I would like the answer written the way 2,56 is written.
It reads 10,26
